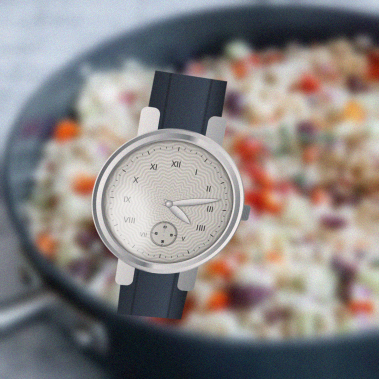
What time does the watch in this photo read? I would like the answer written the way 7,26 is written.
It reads 4,13
